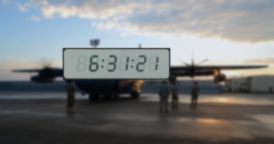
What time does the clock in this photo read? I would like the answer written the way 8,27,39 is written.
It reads 6,31,21
